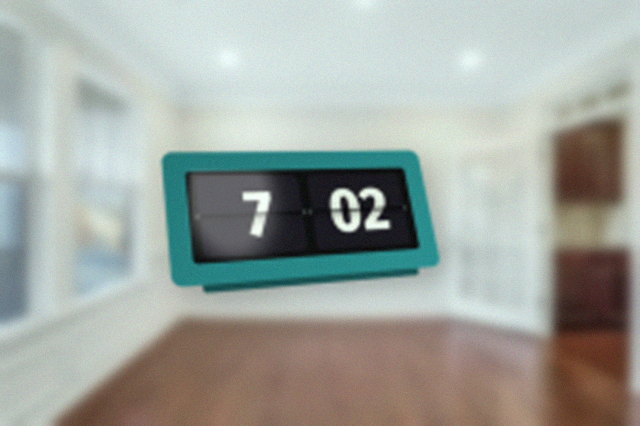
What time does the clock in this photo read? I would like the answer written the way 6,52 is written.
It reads 7,02
